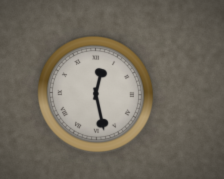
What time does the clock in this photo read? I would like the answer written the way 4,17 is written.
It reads 12,28
